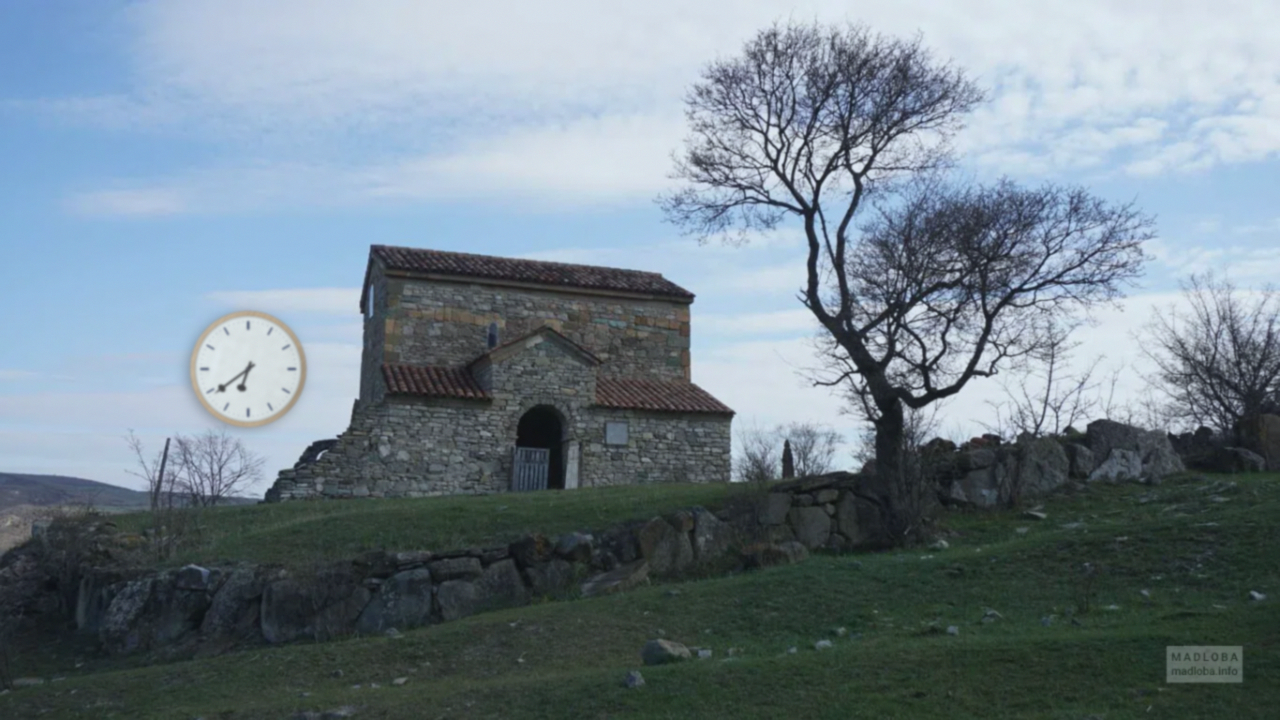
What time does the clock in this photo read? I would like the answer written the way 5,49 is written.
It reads 6,39
